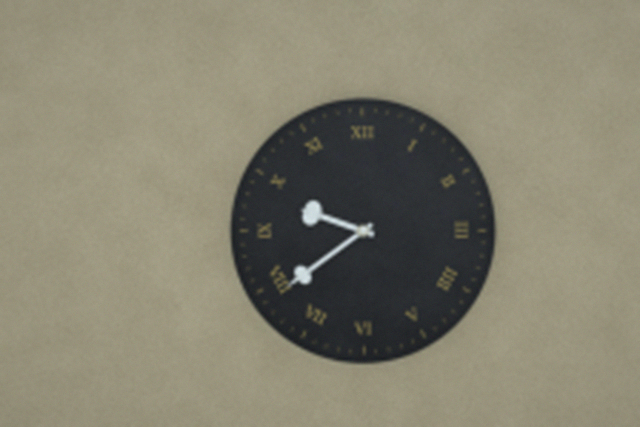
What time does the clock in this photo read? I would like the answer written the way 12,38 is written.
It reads 9,39
